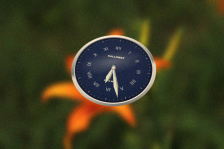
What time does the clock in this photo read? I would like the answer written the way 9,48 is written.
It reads 6,27
